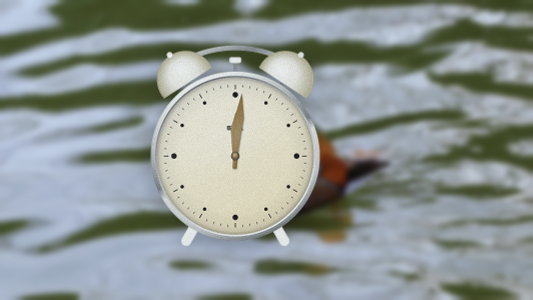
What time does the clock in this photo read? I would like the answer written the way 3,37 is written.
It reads 12,01
